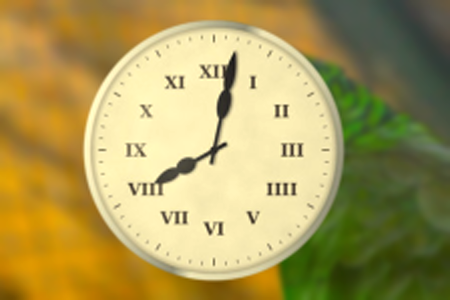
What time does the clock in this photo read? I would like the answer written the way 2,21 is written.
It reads 8,02
